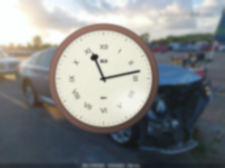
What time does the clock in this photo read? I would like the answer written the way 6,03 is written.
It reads 11,13
